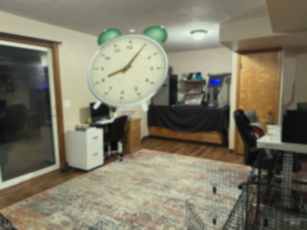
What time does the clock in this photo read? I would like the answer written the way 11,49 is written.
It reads 8,05
